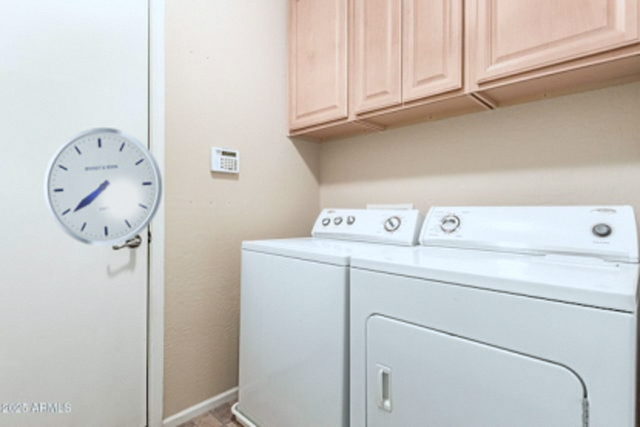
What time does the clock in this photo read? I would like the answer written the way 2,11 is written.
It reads 7,39
